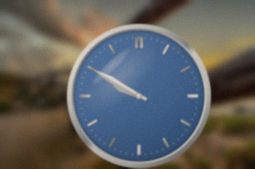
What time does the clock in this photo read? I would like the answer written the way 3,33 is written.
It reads 9,50
